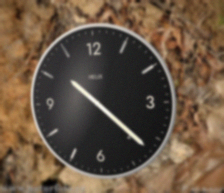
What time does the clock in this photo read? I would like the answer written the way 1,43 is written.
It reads 10,22
